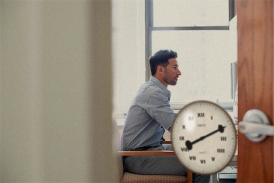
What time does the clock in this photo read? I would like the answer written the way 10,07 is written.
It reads 8,11
